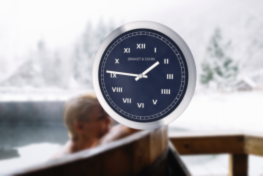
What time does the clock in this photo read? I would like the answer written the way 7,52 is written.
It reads 1,46
